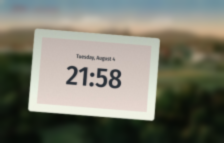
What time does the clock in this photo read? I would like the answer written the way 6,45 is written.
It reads 21,58
